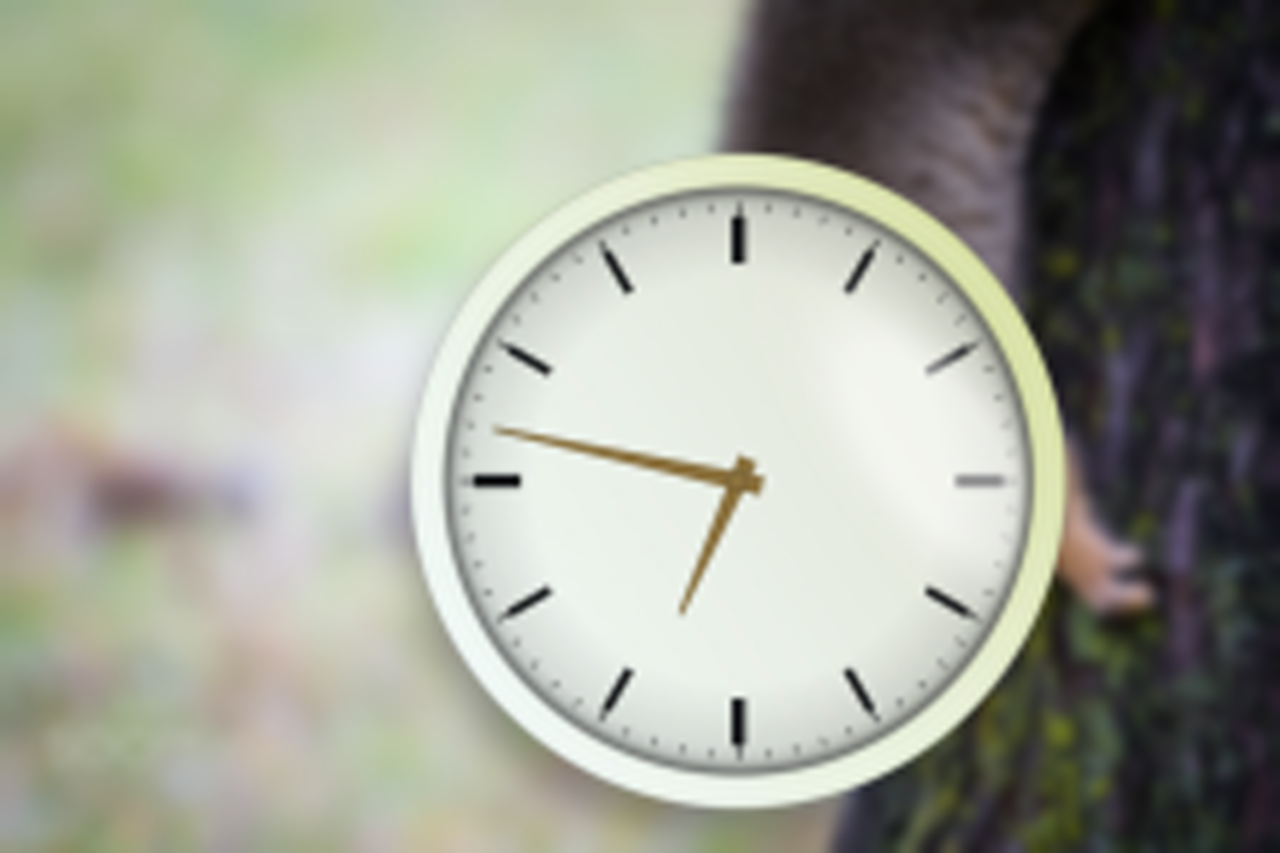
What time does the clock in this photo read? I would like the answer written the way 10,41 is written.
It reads 6,47
